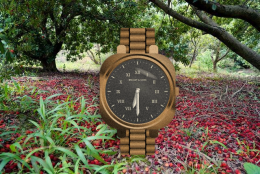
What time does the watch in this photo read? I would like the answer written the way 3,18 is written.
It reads 6,30
